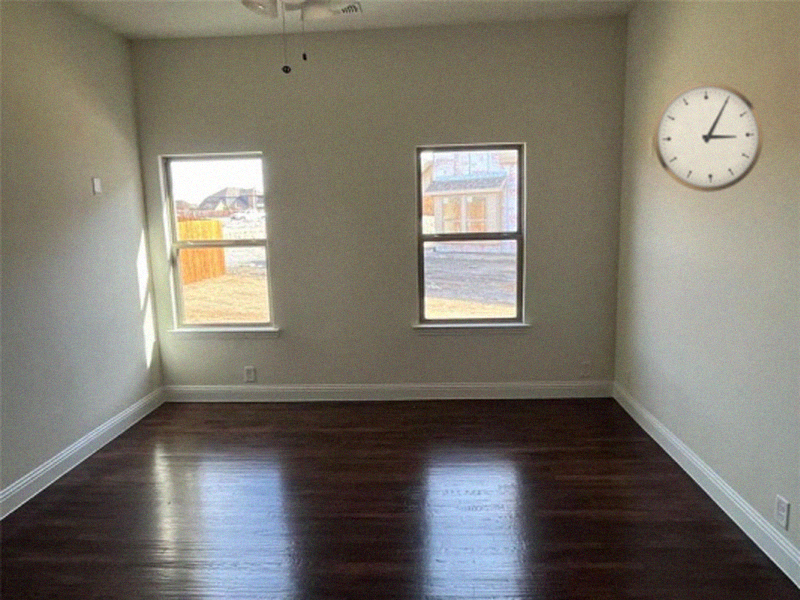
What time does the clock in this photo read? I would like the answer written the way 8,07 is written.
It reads 3,05
